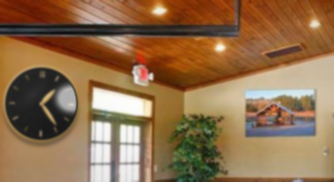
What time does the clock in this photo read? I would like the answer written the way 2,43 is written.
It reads 1,24
